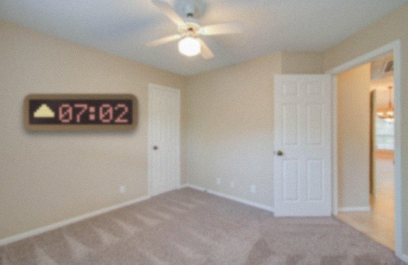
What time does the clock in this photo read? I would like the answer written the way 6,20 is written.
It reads 7,02
